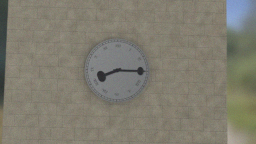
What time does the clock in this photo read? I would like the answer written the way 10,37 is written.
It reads 8,15
